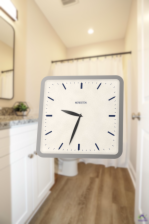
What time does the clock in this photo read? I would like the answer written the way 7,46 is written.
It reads 9,33
